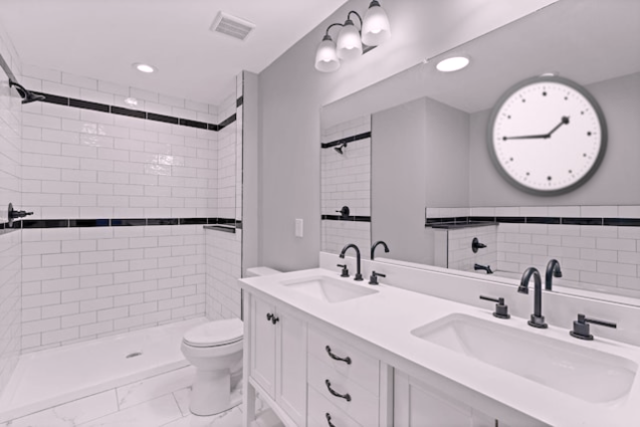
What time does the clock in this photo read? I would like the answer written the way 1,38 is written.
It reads 1,45
